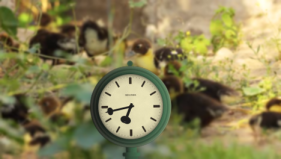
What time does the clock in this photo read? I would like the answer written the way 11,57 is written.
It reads 6,43
